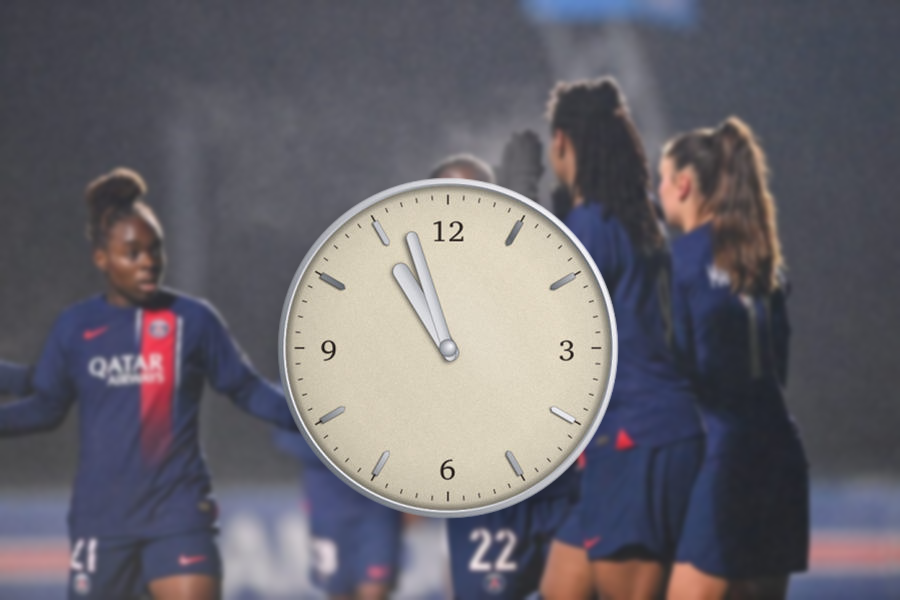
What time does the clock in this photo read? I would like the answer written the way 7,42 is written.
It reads 10,57
